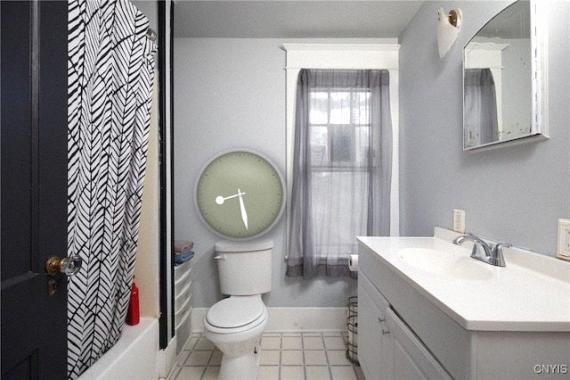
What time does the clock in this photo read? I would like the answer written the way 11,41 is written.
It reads 8,28
